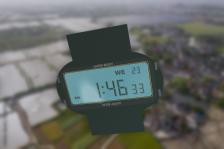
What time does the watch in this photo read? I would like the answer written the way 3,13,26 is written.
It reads 1,46,33
